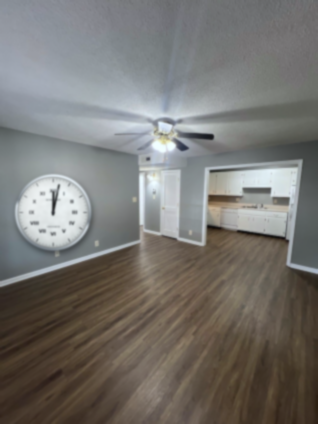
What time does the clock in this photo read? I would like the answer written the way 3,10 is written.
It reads 12,02
